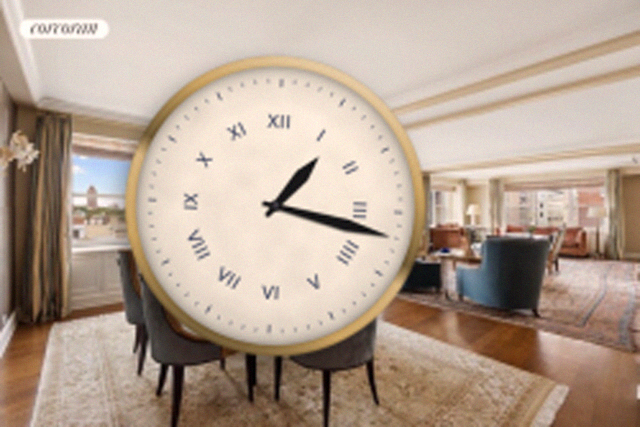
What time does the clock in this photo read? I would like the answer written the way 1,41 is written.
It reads 1,17
